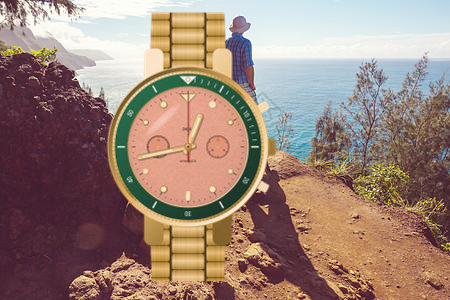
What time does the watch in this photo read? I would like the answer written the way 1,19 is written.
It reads 12,43
